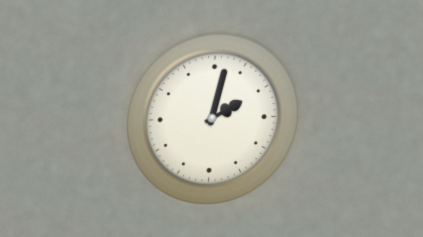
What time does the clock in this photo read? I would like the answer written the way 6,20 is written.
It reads 2,02
